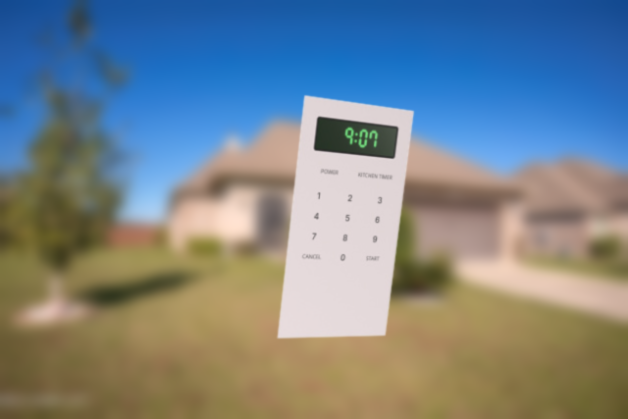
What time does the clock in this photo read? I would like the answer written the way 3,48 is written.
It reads 9,07
